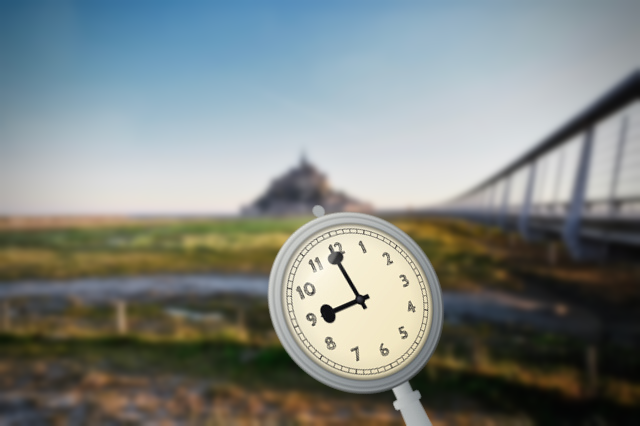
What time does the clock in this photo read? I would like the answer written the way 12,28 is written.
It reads 8,59
